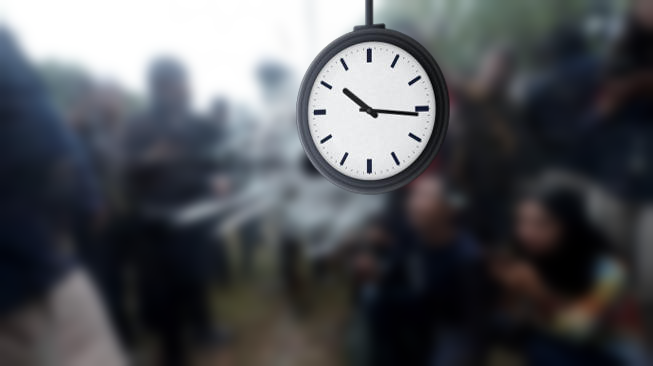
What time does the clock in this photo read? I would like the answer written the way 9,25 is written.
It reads 10,16
